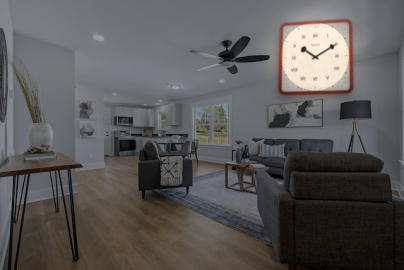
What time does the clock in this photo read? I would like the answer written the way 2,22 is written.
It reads 10,10
